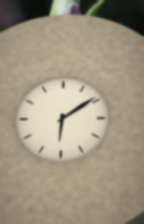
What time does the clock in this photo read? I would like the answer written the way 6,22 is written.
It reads 6,09
